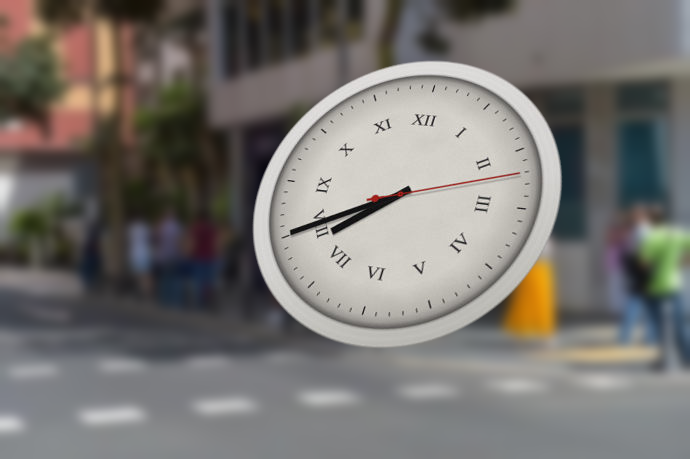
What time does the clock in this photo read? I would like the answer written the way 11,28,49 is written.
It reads 7,40,12
